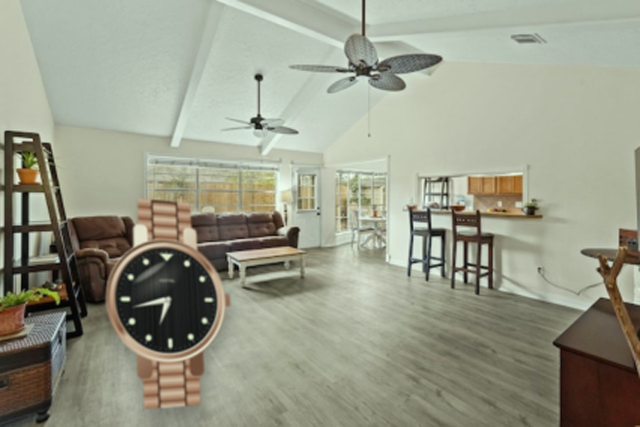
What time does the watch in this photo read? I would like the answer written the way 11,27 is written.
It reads 6,43
